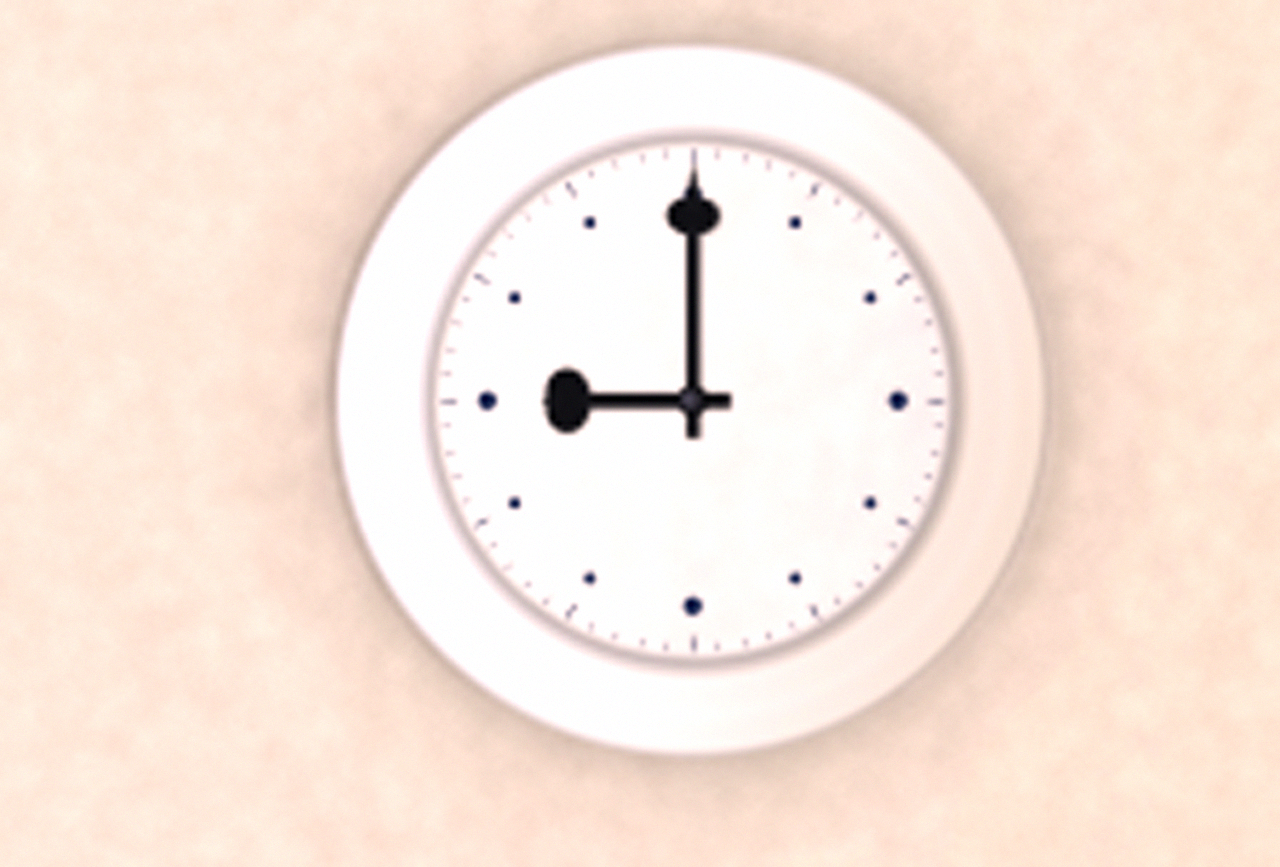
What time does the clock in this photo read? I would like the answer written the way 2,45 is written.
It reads 9,00
